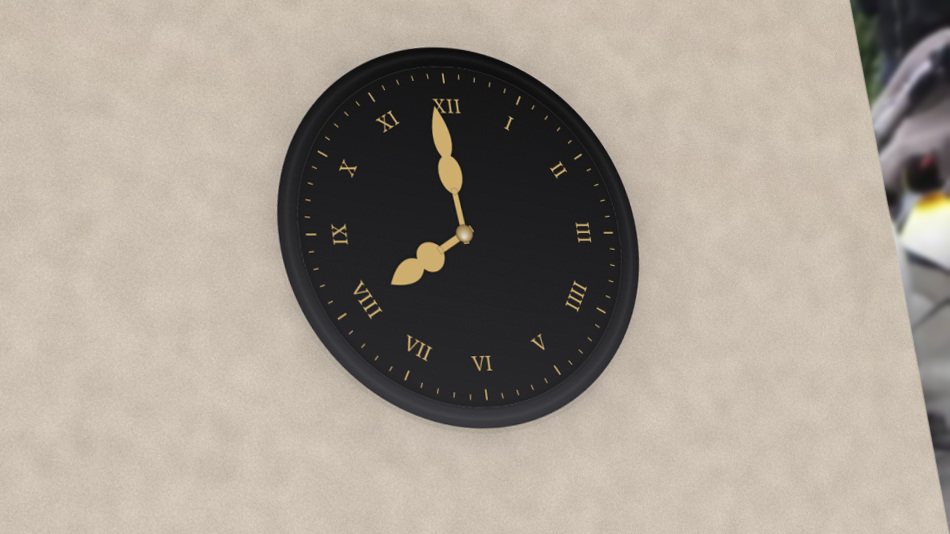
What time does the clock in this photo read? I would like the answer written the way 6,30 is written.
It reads 7,59
